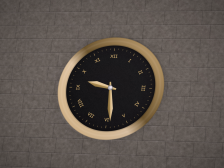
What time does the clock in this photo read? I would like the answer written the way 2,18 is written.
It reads 9,29
